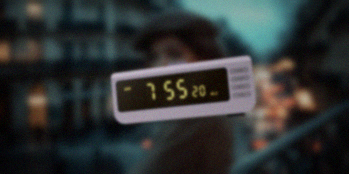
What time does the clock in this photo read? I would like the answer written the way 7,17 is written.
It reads 7,55
